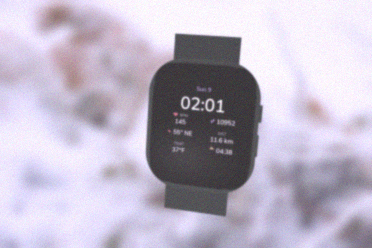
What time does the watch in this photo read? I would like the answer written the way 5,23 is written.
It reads 2,01
